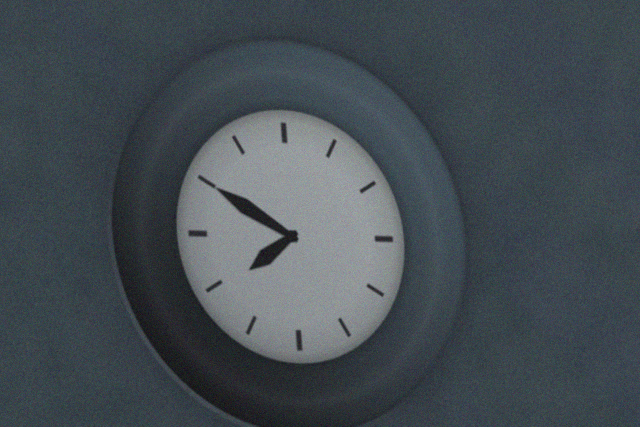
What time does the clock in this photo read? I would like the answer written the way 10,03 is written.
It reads 7,50
